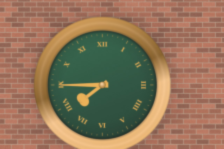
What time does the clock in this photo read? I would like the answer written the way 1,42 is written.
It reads 7,45
